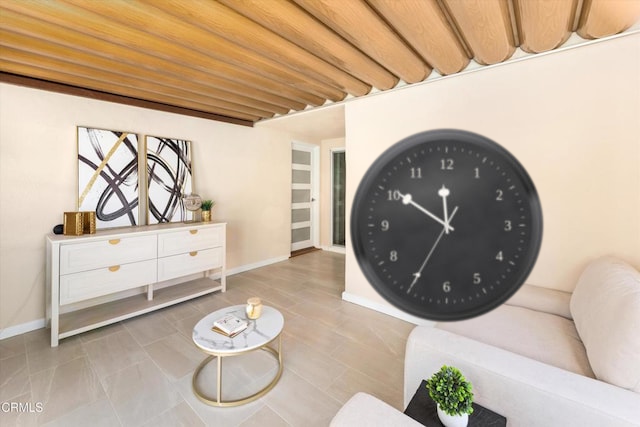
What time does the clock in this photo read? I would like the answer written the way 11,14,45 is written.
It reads 11,50,35
